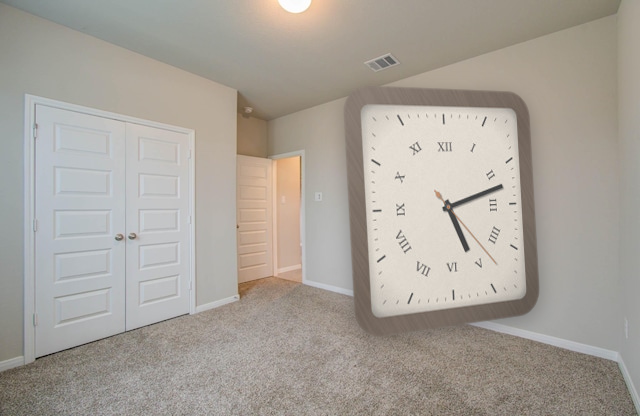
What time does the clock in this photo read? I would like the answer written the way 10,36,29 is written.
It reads 5,12,23
